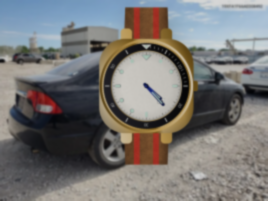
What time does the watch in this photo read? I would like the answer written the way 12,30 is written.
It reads 4,23
